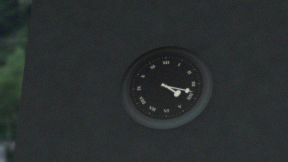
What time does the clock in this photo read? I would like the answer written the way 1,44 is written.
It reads 4,18
